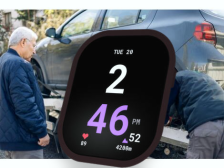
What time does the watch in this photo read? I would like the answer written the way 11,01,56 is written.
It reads 2,46,52
